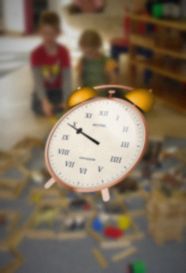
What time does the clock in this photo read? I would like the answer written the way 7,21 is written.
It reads 9,49
